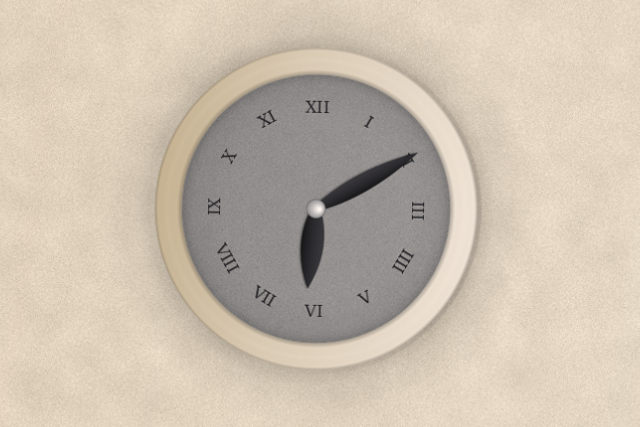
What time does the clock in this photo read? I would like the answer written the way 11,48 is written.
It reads 6,10
